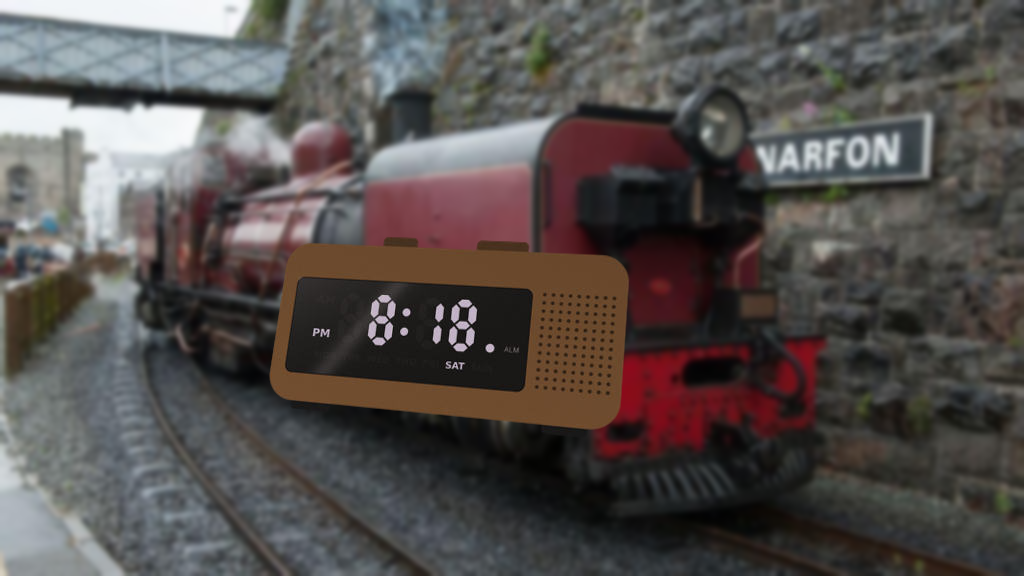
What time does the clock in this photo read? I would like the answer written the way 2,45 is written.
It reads 8,18
